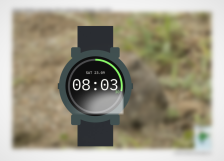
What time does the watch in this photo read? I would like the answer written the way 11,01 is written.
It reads 8,03
